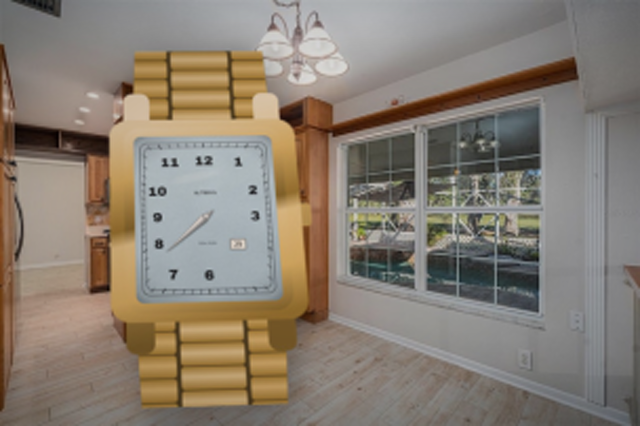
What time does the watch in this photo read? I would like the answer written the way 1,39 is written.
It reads 7,38
